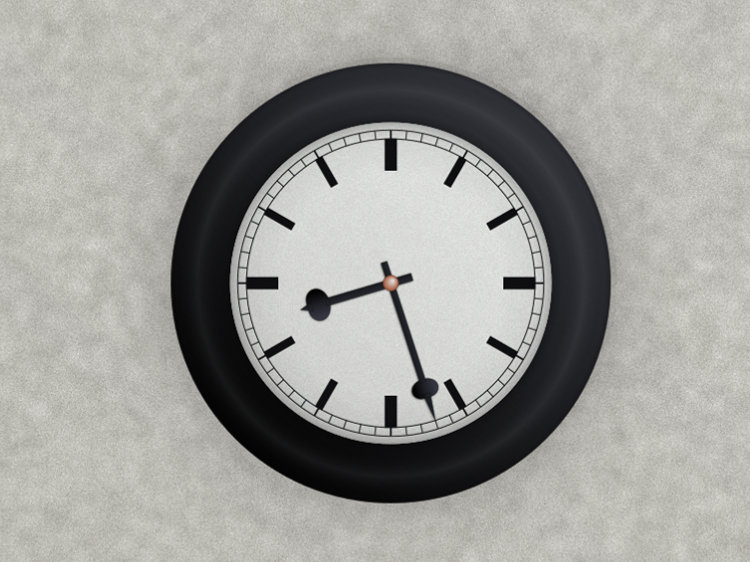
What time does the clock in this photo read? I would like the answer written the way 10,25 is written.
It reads 8,27
